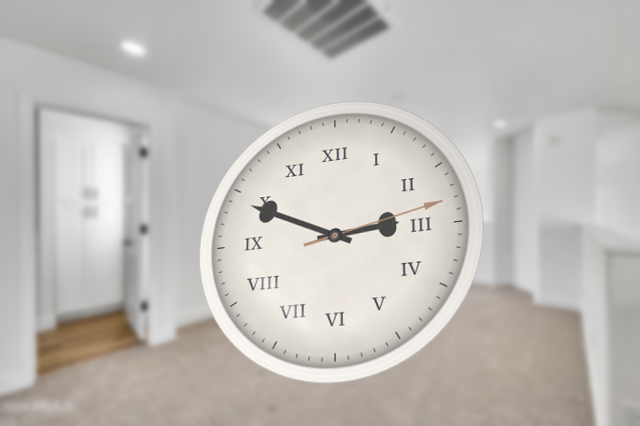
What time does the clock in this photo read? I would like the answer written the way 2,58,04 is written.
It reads 2,49,13
